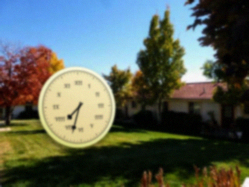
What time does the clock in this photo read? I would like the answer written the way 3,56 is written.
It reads 7,33
